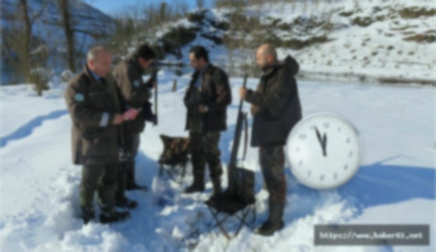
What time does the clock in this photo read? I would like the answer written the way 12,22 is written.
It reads 11,56
